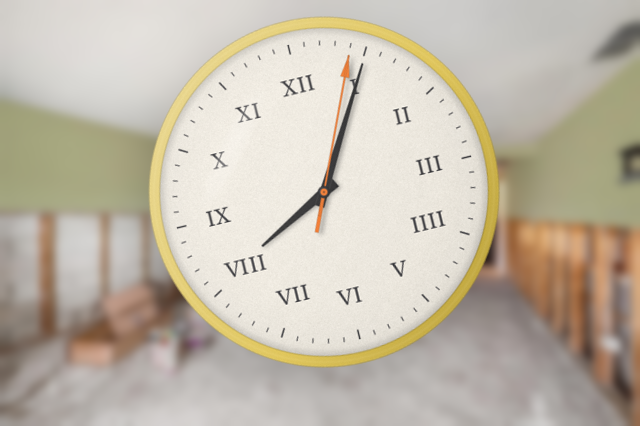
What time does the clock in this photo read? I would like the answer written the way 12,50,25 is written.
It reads 8,05,04
